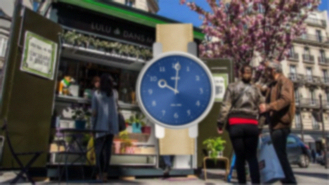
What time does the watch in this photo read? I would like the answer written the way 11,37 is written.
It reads 10,01
